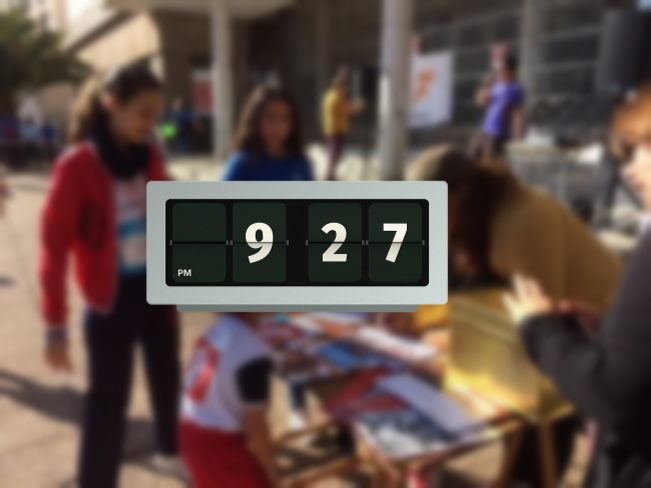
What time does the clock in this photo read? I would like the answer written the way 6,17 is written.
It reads 9,27
